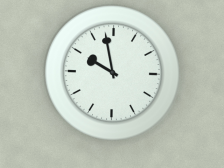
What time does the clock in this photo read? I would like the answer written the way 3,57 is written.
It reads 9,58
